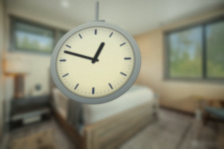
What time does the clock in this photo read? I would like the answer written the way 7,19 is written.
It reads 12,48
